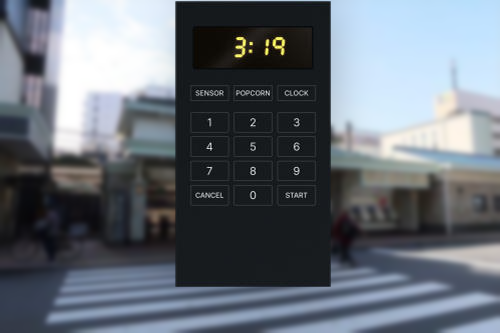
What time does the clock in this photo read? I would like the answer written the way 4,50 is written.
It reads 3,19
